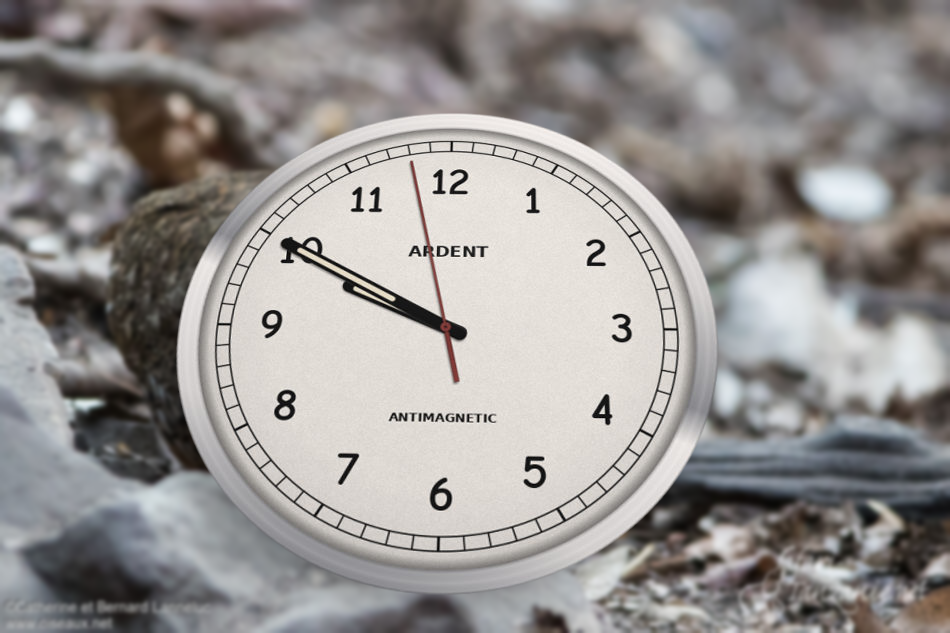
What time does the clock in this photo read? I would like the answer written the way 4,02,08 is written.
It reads 9,49,58
